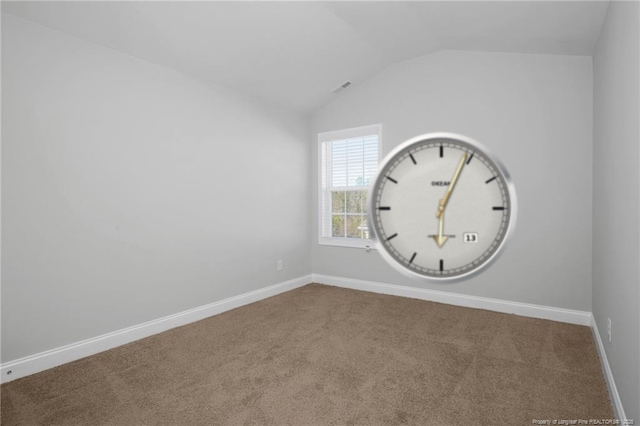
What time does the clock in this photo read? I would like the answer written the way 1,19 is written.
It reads 6,04
